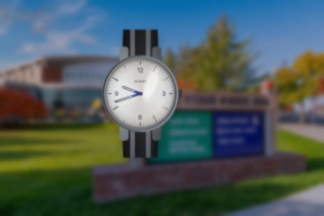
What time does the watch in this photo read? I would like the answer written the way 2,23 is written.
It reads 9,42
